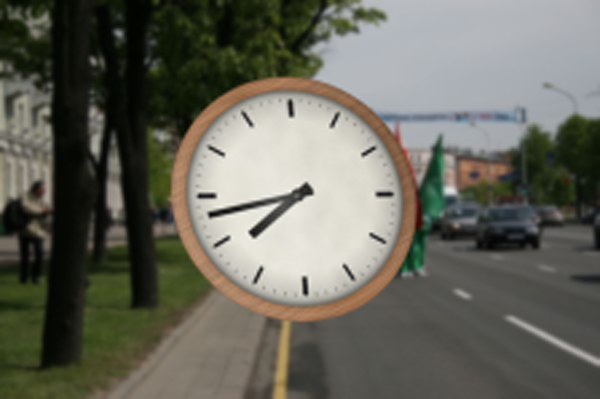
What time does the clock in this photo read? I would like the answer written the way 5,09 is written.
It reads 7,43
